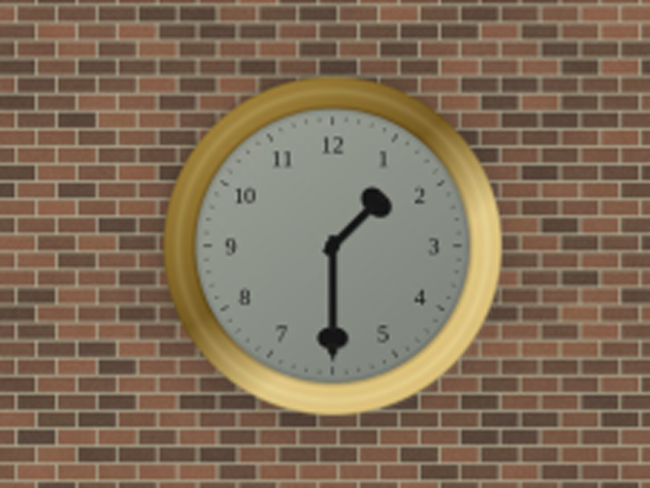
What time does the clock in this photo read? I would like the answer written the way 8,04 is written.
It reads 1,30
